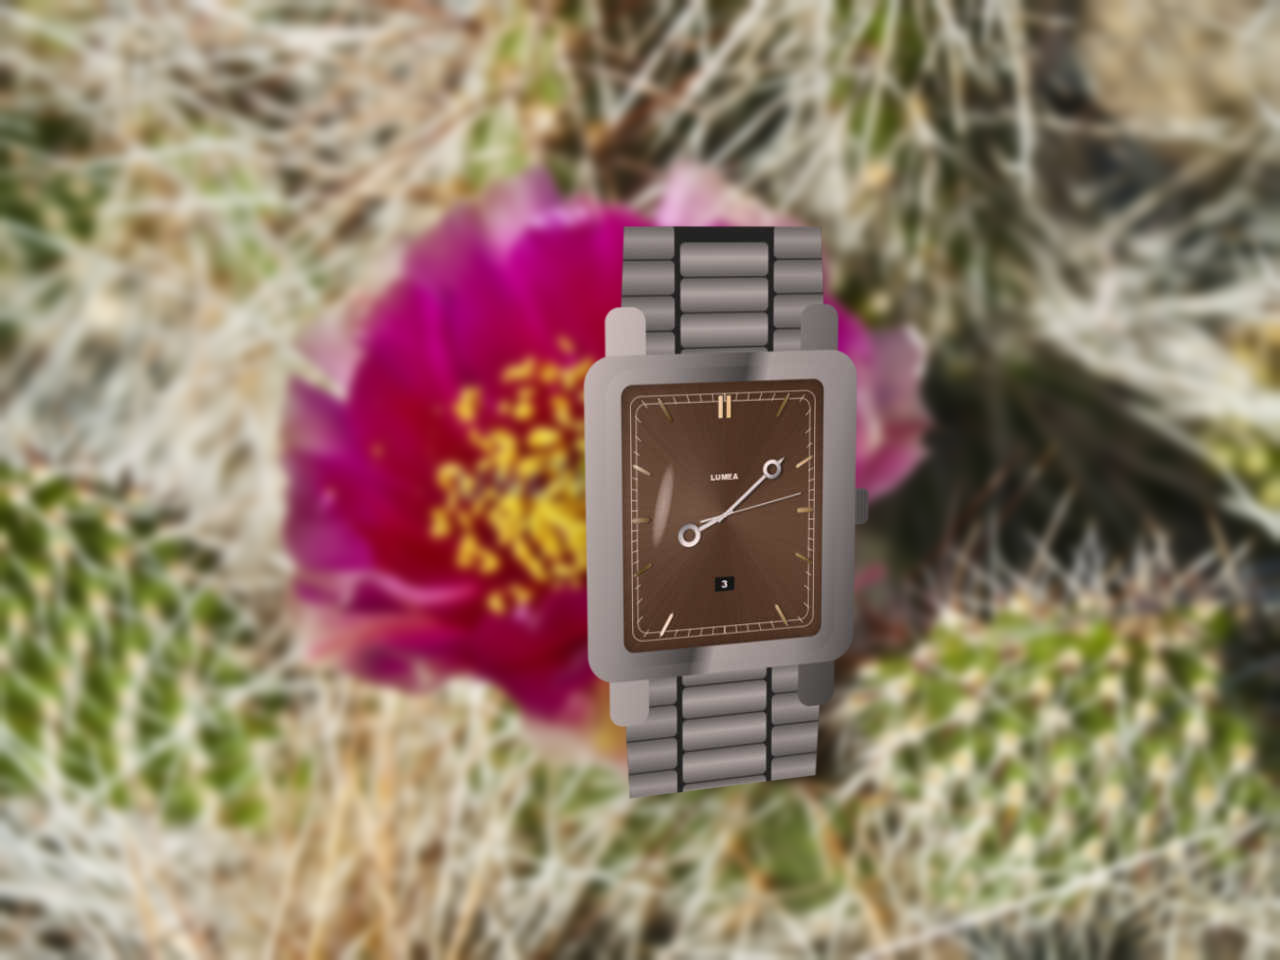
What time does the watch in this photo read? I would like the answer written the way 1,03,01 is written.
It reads 8,08,13
